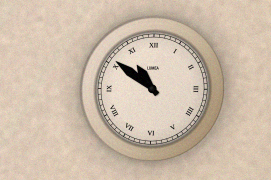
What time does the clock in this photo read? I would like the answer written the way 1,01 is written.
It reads 10,51
